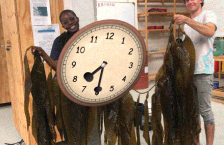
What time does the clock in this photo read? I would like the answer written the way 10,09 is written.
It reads 7,30
